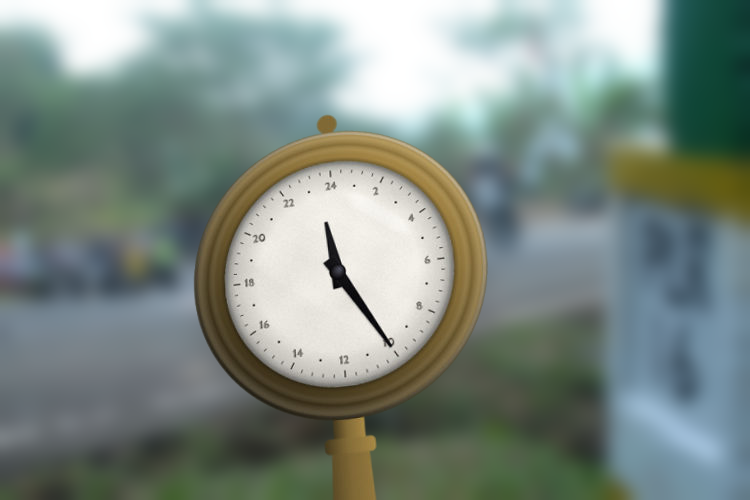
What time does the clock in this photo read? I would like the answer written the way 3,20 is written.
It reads 23,25
